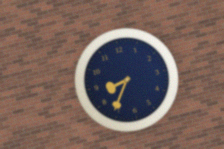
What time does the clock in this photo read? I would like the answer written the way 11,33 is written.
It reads 8,36
